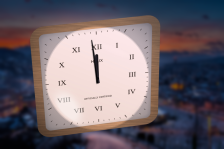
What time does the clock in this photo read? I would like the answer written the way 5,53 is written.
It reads 11,59
